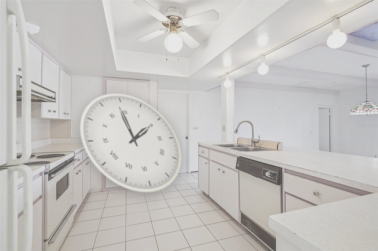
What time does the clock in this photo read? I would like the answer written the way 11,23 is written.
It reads 1,59
